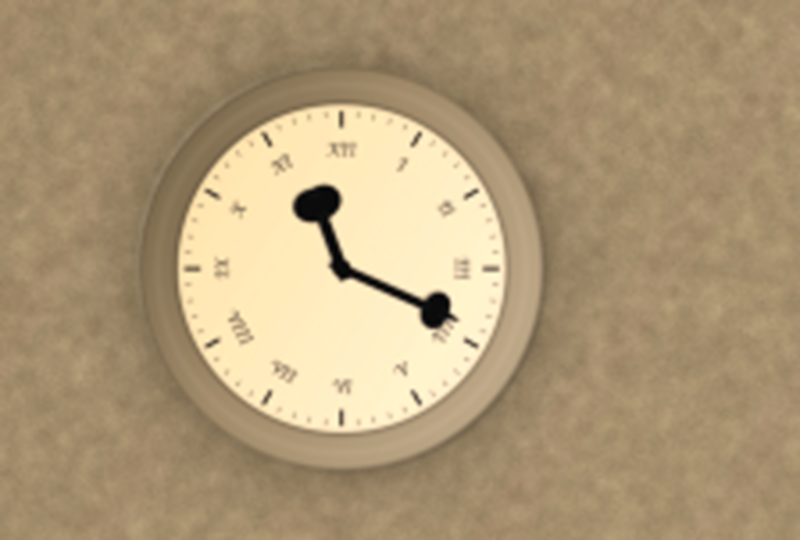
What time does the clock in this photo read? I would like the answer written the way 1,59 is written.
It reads 11,19
